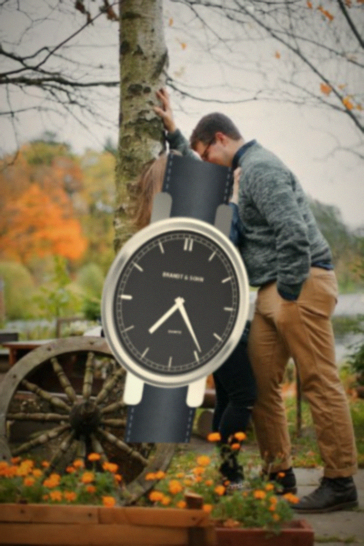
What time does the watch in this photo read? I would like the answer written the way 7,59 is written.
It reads 7,24
